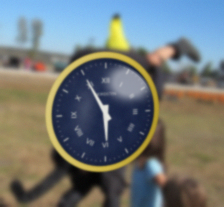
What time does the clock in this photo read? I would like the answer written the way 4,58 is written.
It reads 5,55
